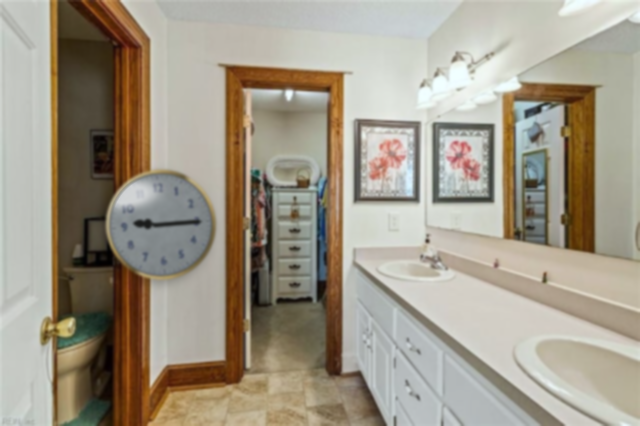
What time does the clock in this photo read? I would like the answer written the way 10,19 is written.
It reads 9,15
